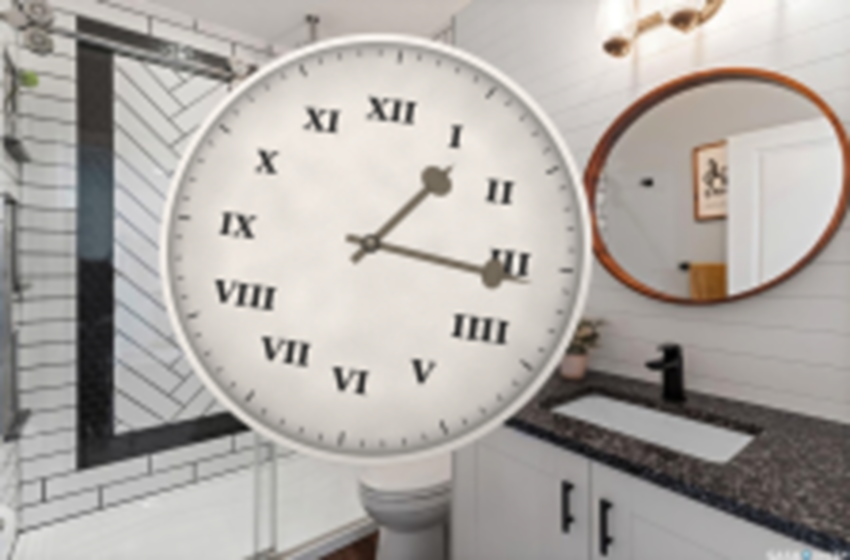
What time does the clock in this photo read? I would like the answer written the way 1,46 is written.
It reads 1,16
